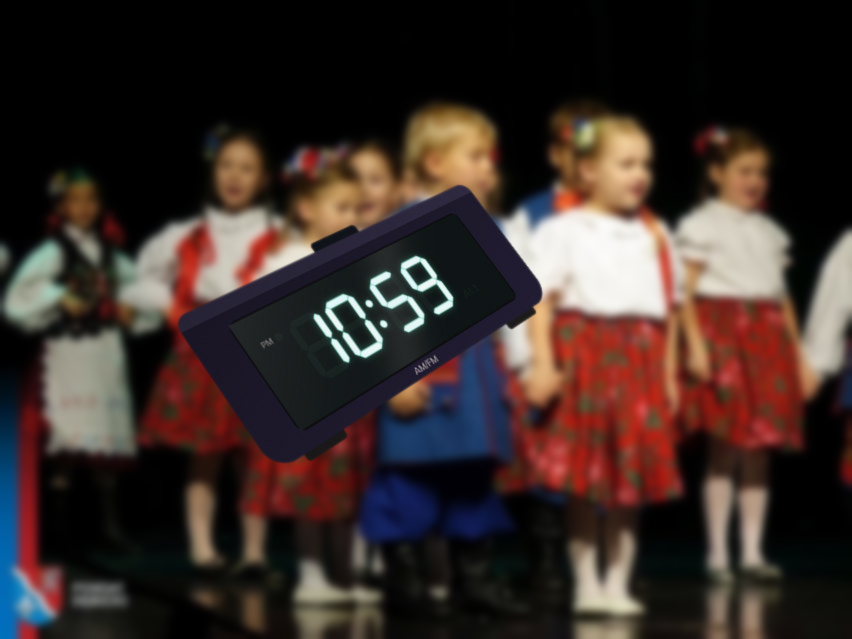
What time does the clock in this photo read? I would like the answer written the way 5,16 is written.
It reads 10,59
